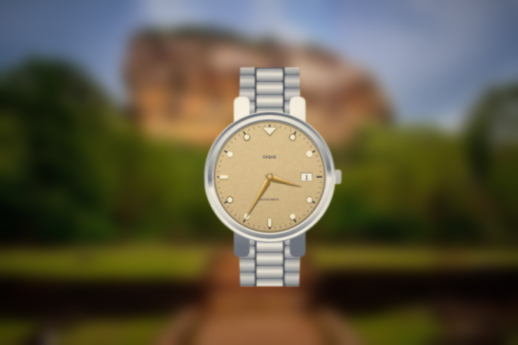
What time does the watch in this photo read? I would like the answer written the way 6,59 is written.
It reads 3,35
